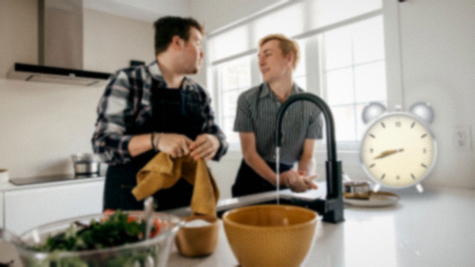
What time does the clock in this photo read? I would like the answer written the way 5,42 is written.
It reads 8,42
